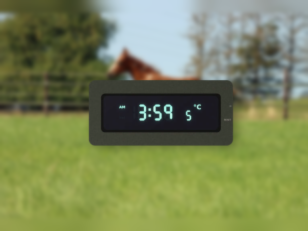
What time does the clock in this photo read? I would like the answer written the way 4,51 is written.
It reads 3,59
